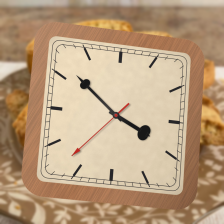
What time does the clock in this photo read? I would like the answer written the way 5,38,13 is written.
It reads 3,51,37
